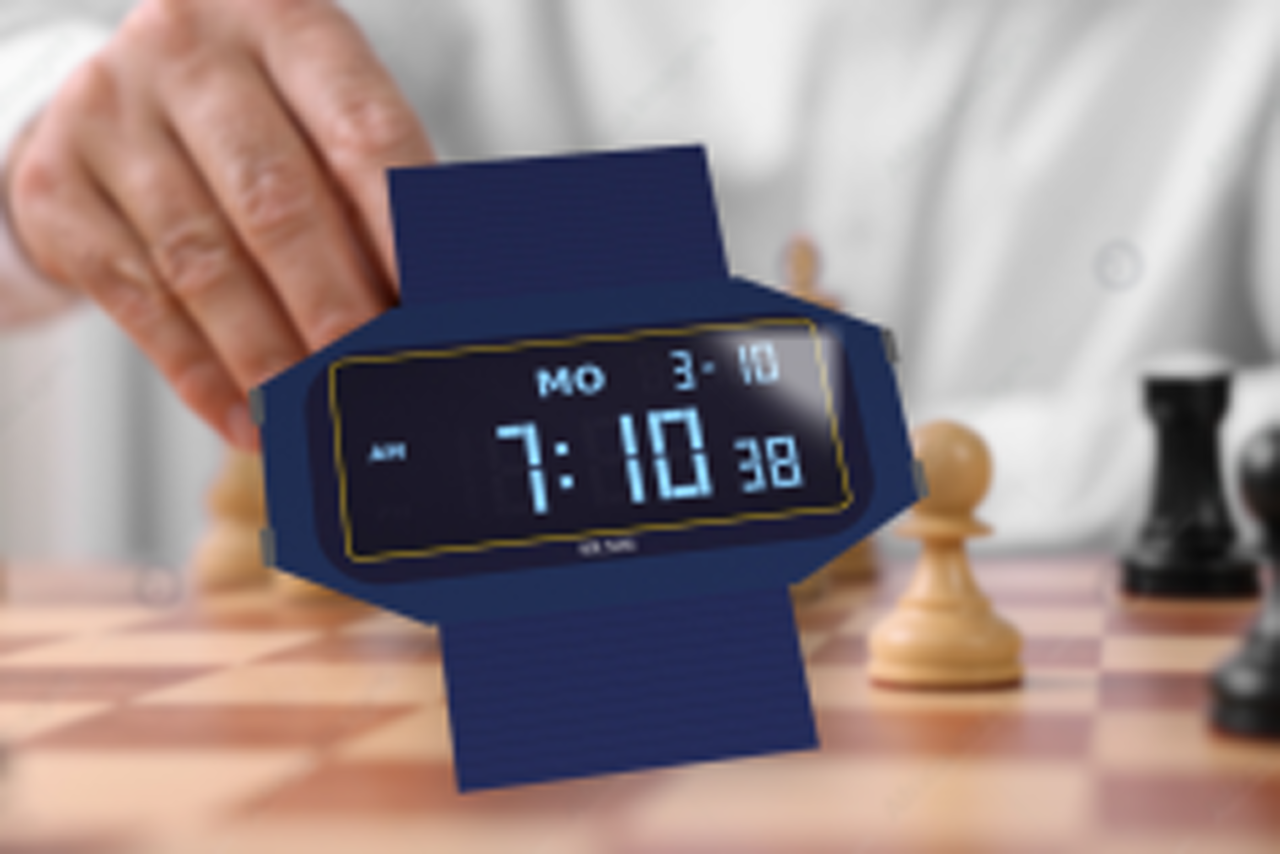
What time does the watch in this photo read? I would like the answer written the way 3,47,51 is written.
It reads 7,10,38
